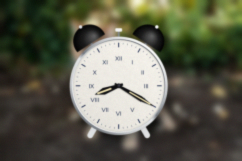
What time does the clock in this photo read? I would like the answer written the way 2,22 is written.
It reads 8,20
